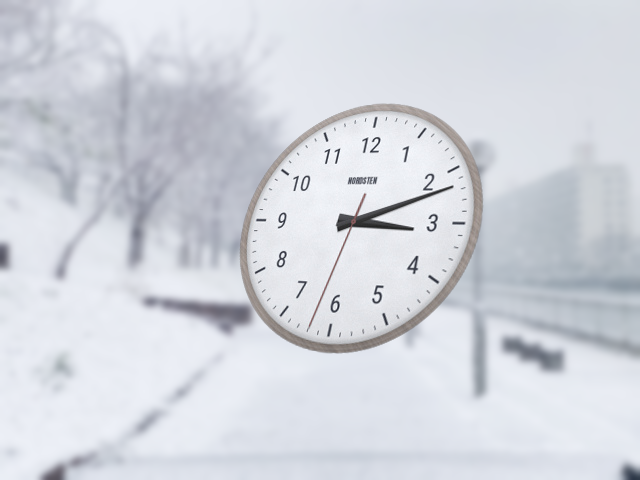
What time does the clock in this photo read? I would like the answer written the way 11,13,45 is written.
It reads 3,11,32
